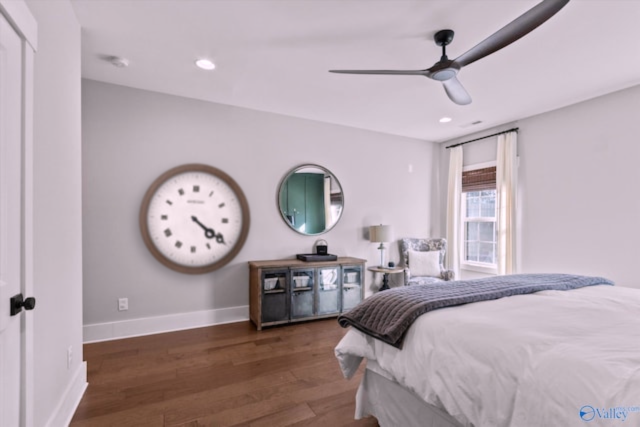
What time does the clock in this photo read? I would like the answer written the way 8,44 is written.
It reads 4,21
